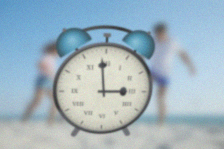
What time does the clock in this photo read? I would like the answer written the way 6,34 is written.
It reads 2,59
